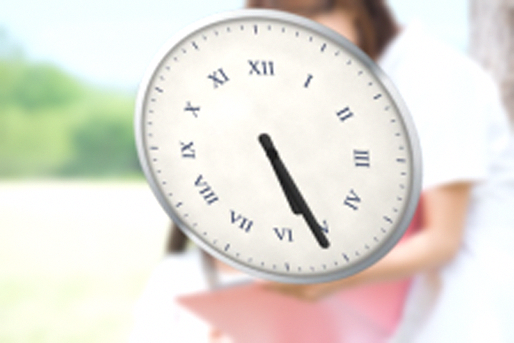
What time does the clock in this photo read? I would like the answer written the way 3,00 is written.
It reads 5,26
